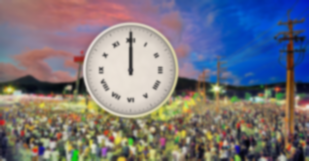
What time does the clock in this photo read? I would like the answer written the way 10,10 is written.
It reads 12,00
